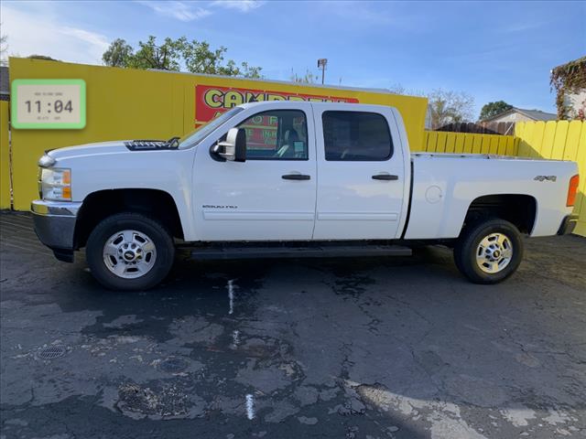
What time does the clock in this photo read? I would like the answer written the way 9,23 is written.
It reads 11,04
